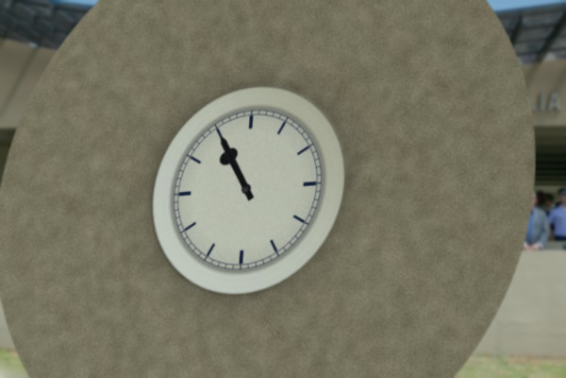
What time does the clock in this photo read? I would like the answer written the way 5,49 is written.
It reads 10,55
